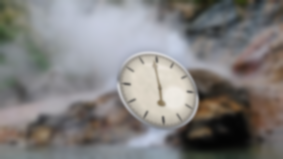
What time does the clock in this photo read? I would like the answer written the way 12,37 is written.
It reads 5,59
